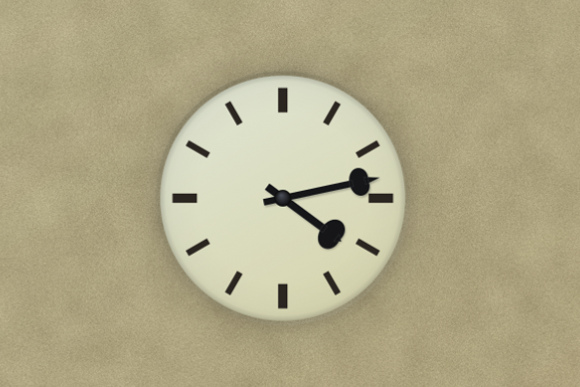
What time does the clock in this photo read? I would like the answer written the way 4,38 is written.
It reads 4,13
